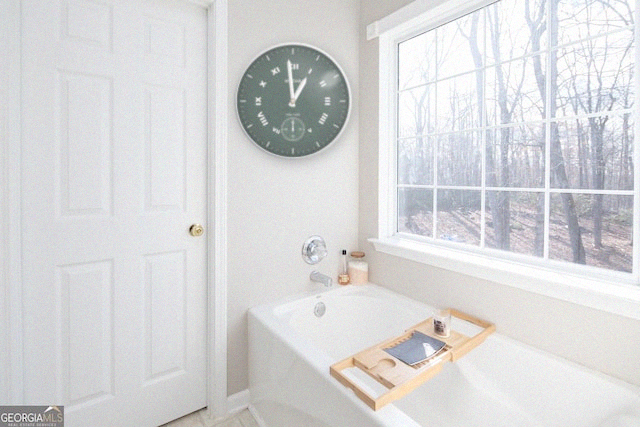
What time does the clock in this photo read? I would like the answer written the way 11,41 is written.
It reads 12,59
